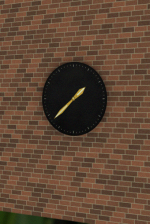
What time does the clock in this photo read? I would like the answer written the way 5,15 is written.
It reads 1,38
